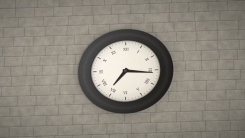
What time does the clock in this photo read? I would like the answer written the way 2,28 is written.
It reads 7,16
